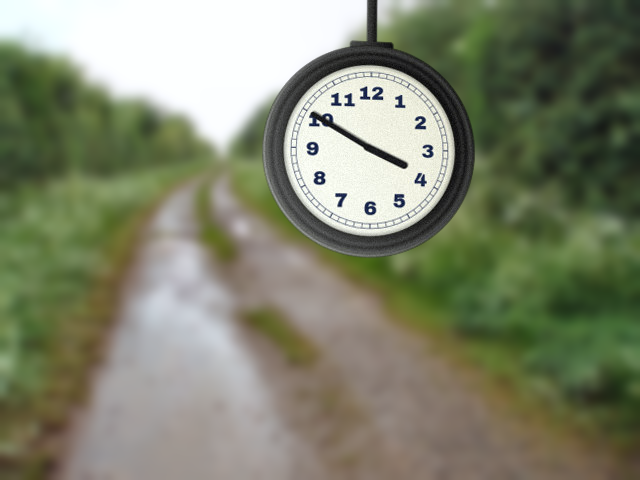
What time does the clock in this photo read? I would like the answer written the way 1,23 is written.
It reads 3,50
